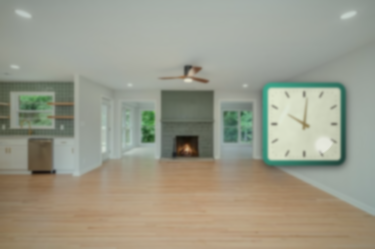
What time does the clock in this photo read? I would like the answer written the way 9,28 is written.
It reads 10,01
